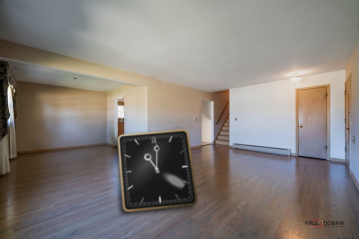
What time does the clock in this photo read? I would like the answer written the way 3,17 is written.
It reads 11,01
